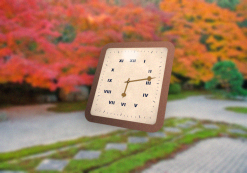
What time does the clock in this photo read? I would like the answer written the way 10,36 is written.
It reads 6,13
